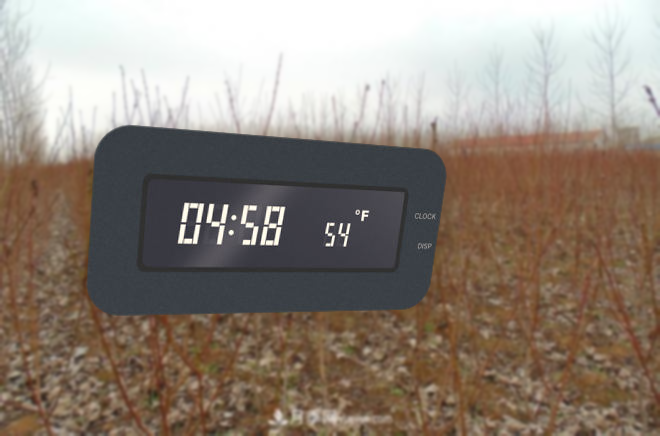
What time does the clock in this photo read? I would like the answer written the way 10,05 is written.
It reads 4,58
